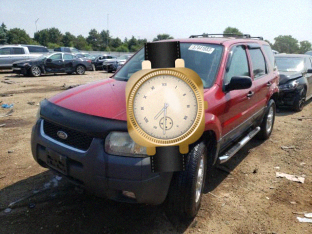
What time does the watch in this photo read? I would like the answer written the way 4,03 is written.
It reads 7,31
